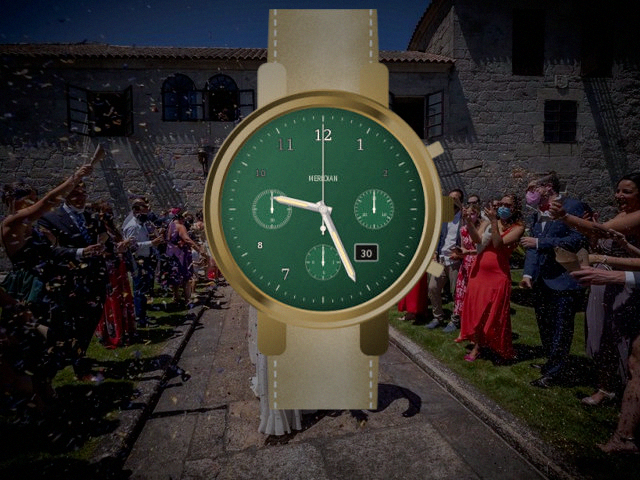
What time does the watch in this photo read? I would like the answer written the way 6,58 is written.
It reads 9,26
